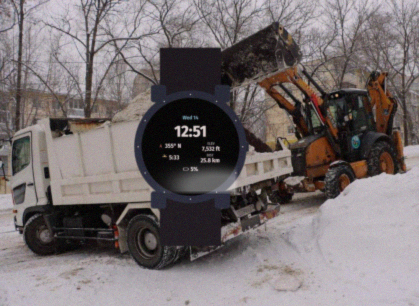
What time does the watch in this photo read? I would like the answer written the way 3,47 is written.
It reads 12,51
